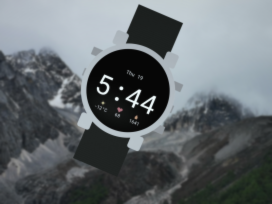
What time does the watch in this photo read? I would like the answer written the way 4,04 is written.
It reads 5,44
